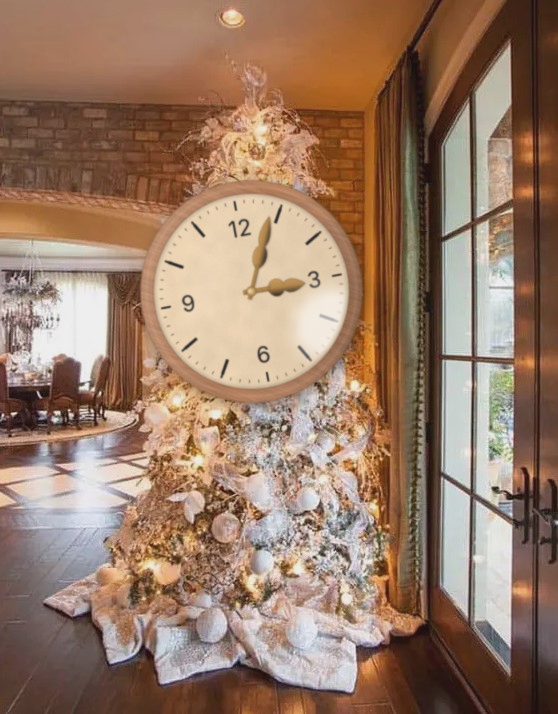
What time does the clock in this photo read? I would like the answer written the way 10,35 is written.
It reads 3,04
